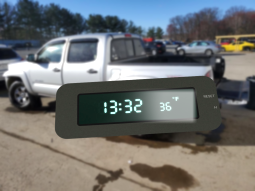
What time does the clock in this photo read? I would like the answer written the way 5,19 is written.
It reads 13,32
